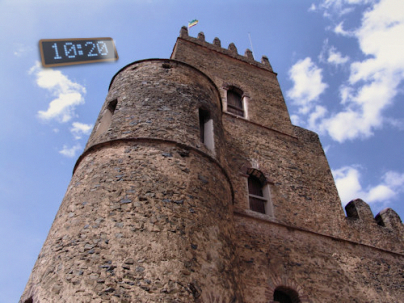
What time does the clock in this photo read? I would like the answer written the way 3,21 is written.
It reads 10,20
